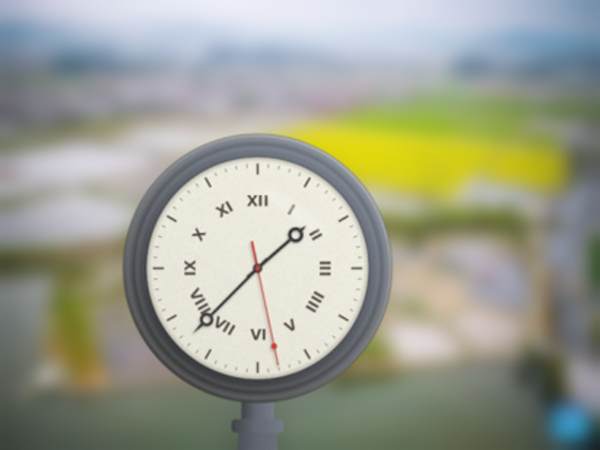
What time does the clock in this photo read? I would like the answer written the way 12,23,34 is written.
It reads 1,37,28
